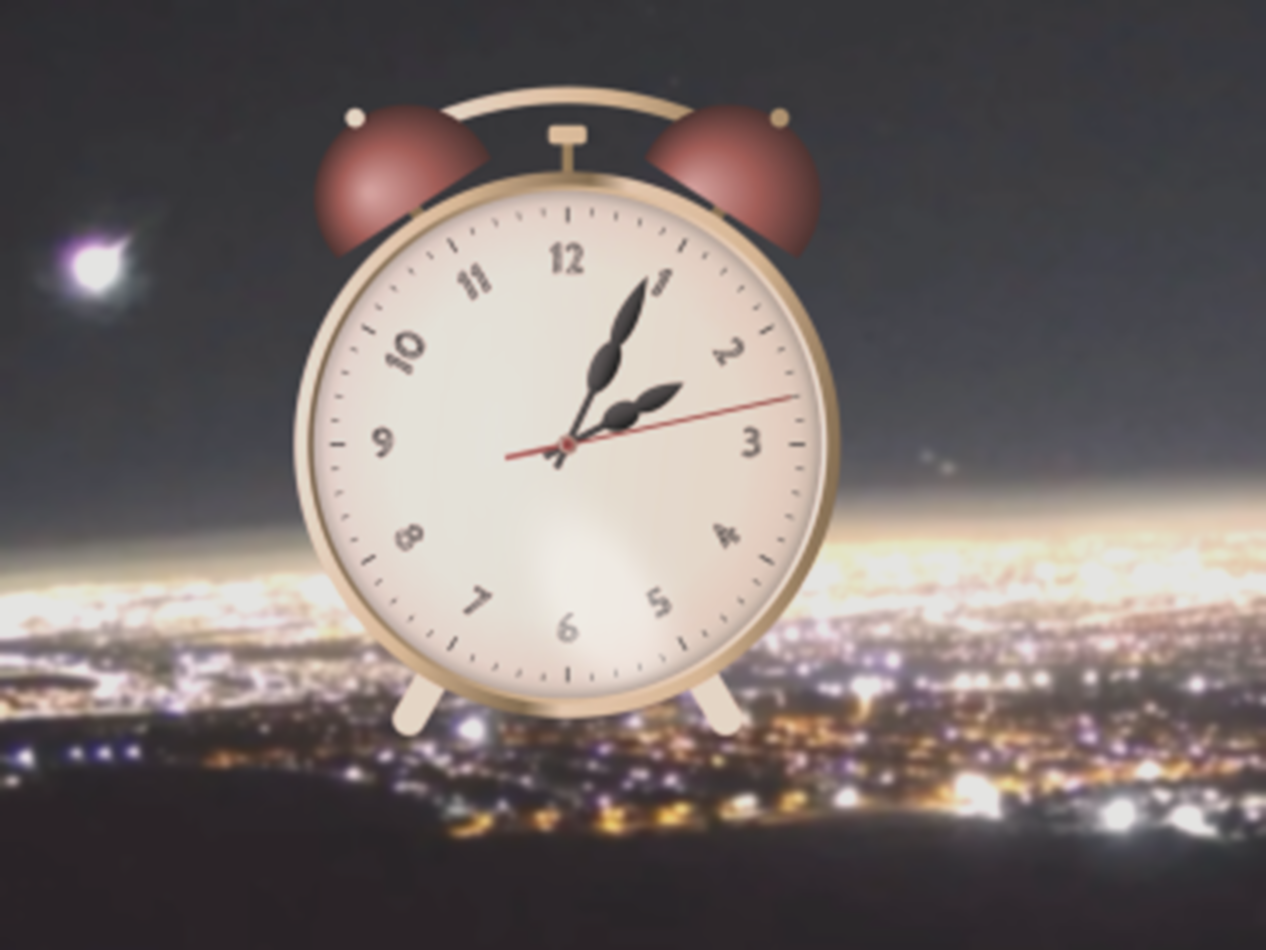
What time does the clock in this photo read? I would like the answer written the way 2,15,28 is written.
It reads 2,04,13
